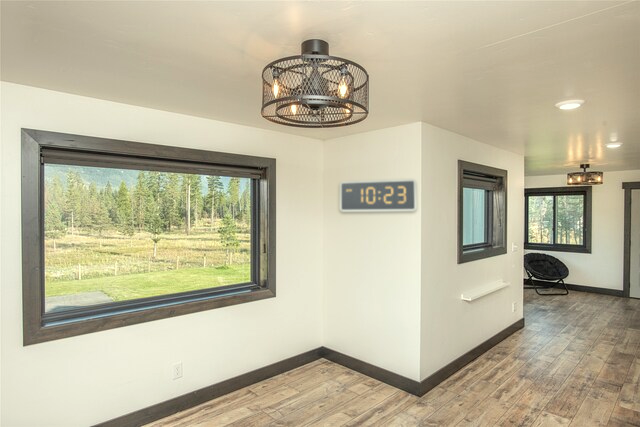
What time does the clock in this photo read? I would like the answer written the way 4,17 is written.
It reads 10,23
